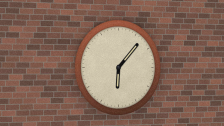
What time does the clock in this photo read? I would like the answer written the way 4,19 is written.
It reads 6,07
